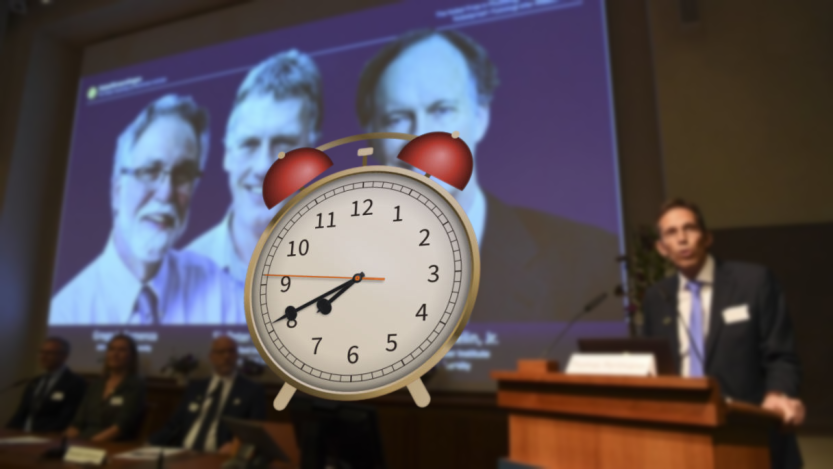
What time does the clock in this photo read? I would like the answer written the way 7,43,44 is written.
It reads 7,40,46
